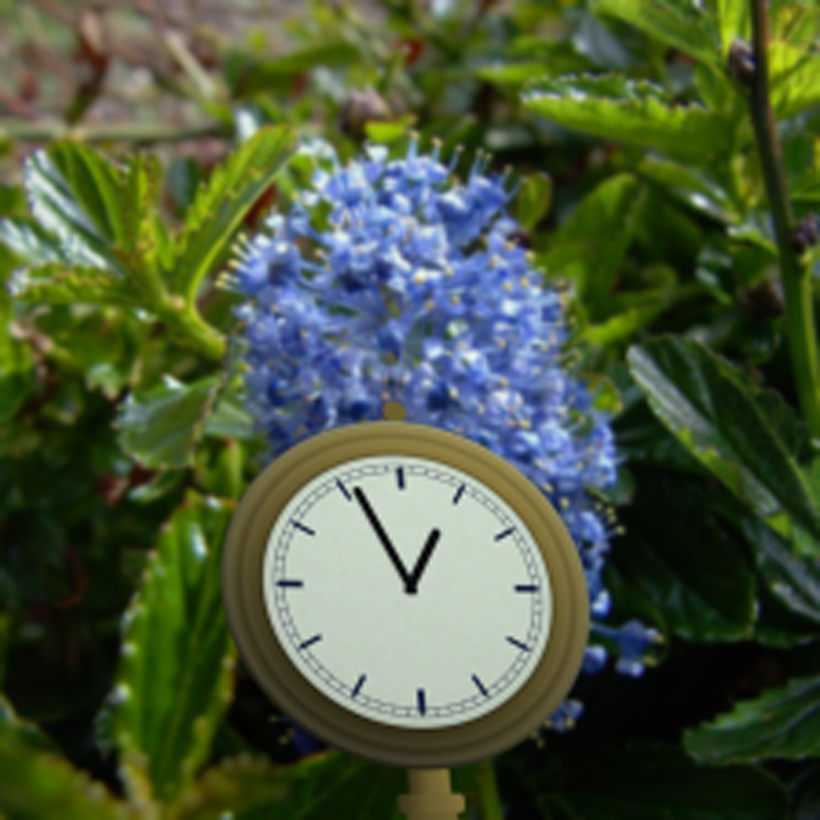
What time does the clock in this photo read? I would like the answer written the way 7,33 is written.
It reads 12,56
